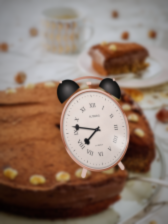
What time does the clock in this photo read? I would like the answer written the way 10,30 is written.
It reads 7,47
